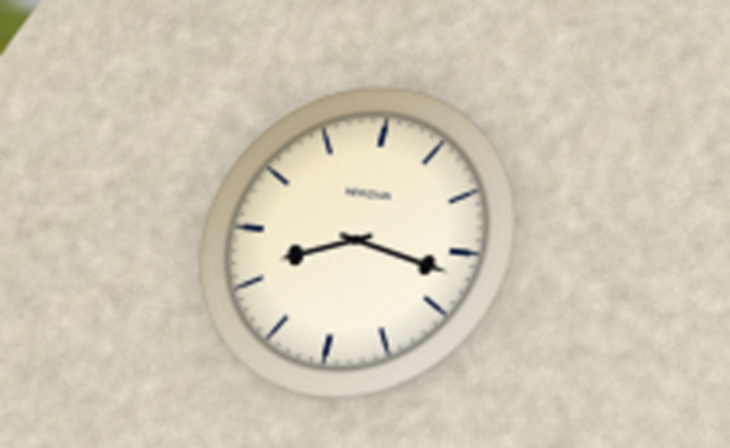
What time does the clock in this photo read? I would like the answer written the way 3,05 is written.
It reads 8,17
